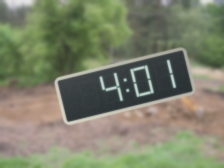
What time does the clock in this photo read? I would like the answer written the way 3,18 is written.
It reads 4,01
